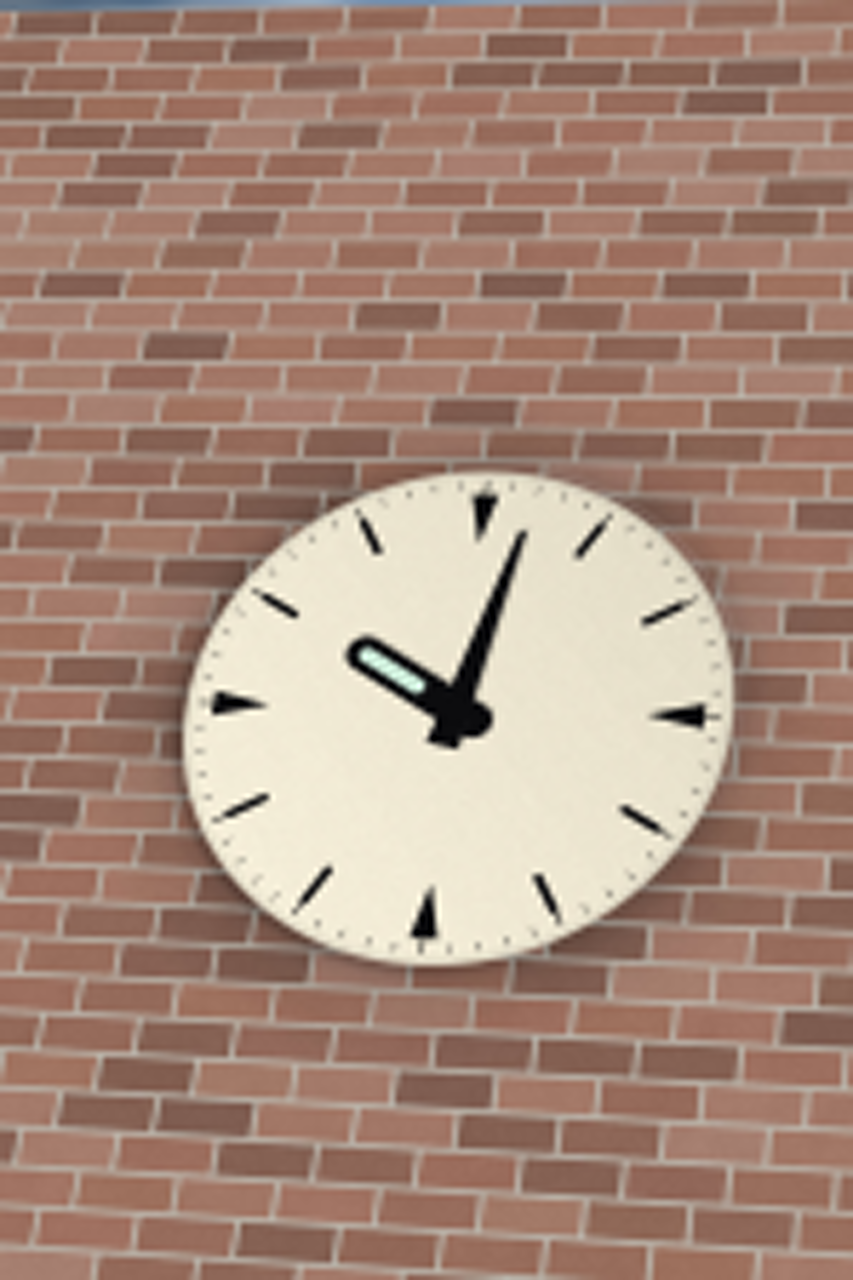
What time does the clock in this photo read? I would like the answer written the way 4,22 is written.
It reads 10,02
